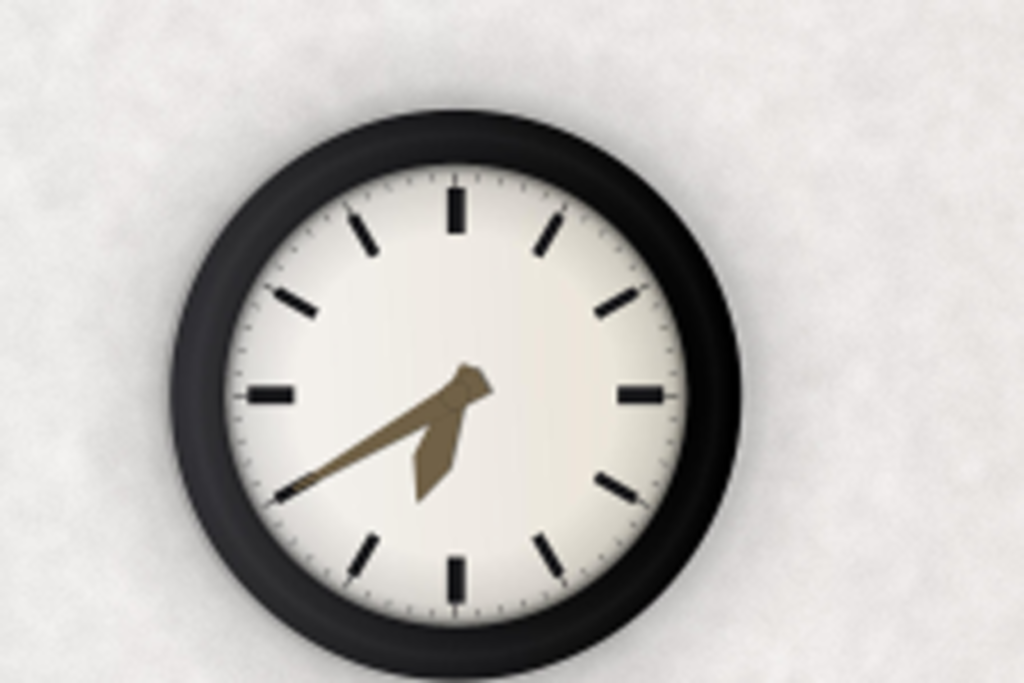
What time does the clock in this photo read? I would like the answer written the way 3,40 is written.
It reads 6,40
